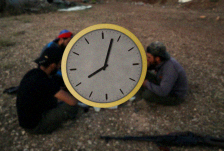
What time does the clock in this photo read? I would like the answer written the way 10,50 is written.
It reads 8,03
